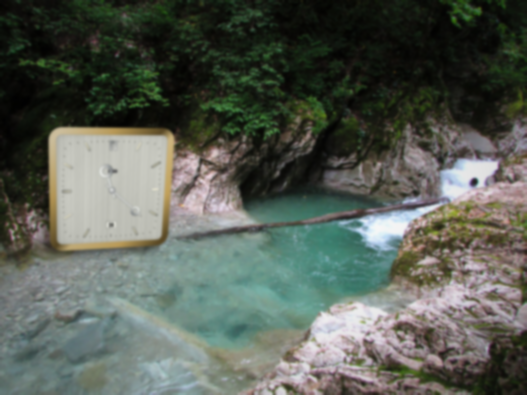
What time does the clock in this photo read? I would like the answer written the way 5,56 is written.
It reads 11,22
